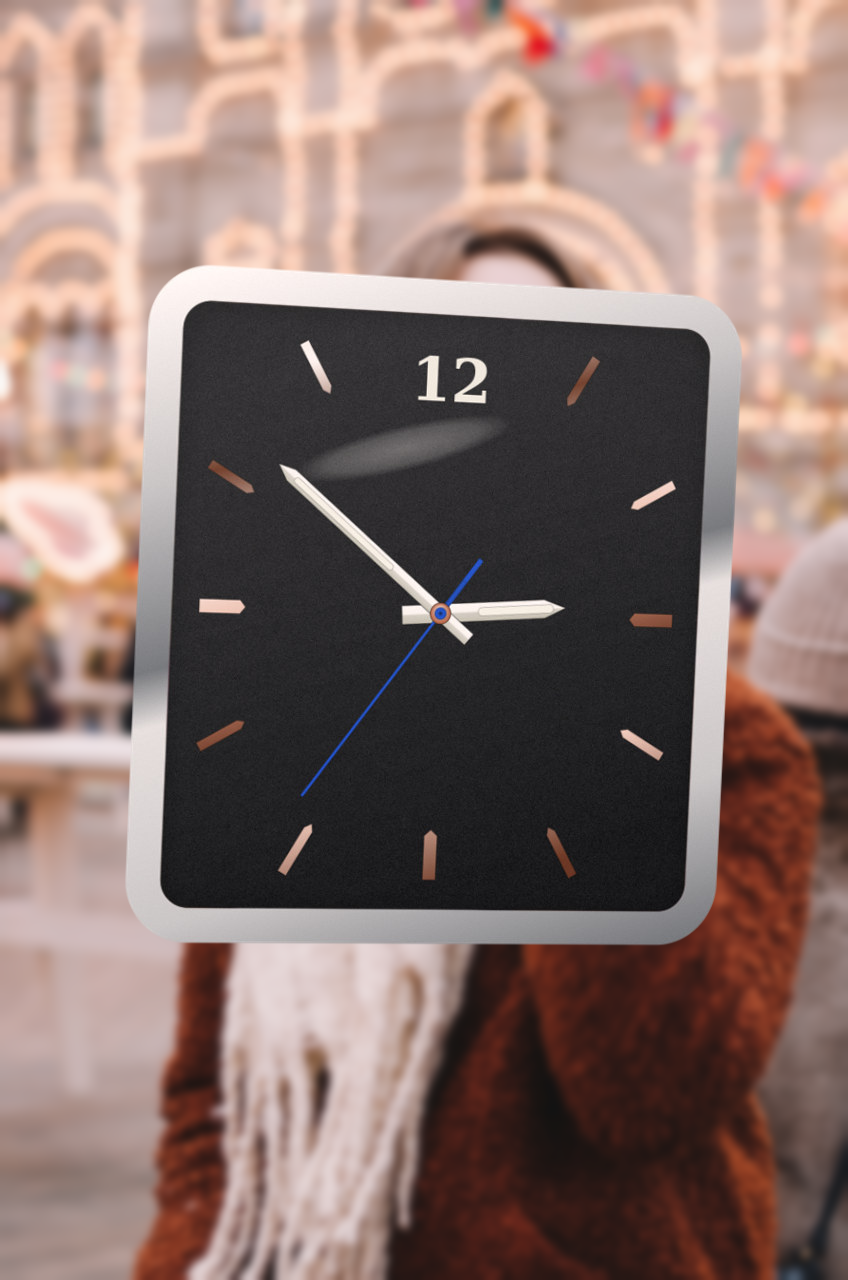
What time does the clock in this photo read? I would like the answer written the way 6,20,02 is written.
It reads 2,51,36
